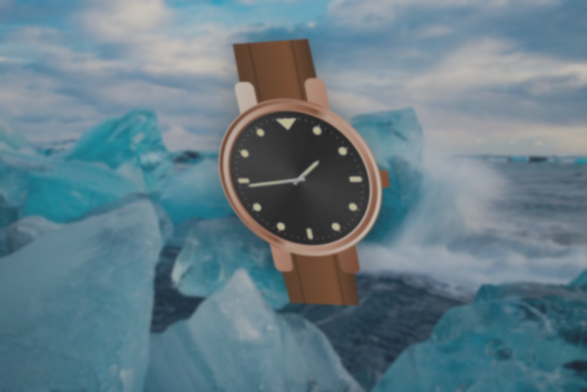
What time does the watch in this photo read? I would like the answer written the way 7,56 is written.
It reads 1,44
